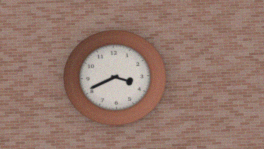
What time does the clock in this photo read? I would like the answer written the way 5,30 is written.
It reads 3,41
